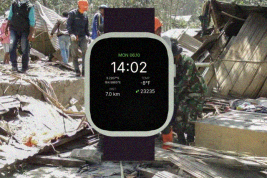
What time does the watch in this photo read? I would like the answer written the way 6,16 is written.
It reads 14,02
